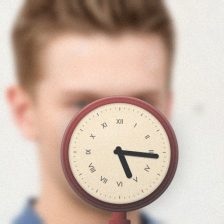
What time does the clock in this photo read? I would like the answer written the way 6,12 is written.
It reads 5,16
